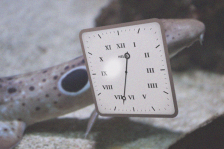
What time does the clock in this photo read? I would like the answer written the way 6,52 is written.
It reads 12,33
